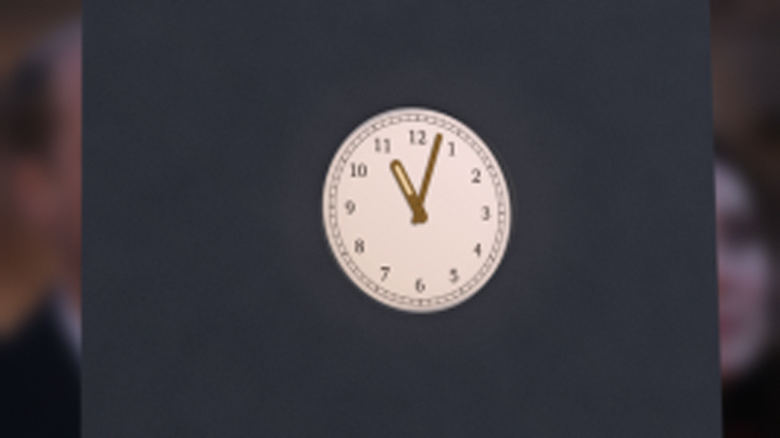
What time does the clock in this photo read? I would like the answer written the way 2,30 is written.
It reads 11,03
